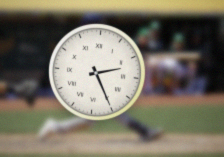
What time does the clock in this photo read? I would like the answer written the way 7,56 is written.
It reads 2,25
